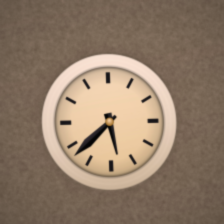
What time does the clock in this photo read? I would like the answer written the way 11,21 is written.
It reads 5,38
